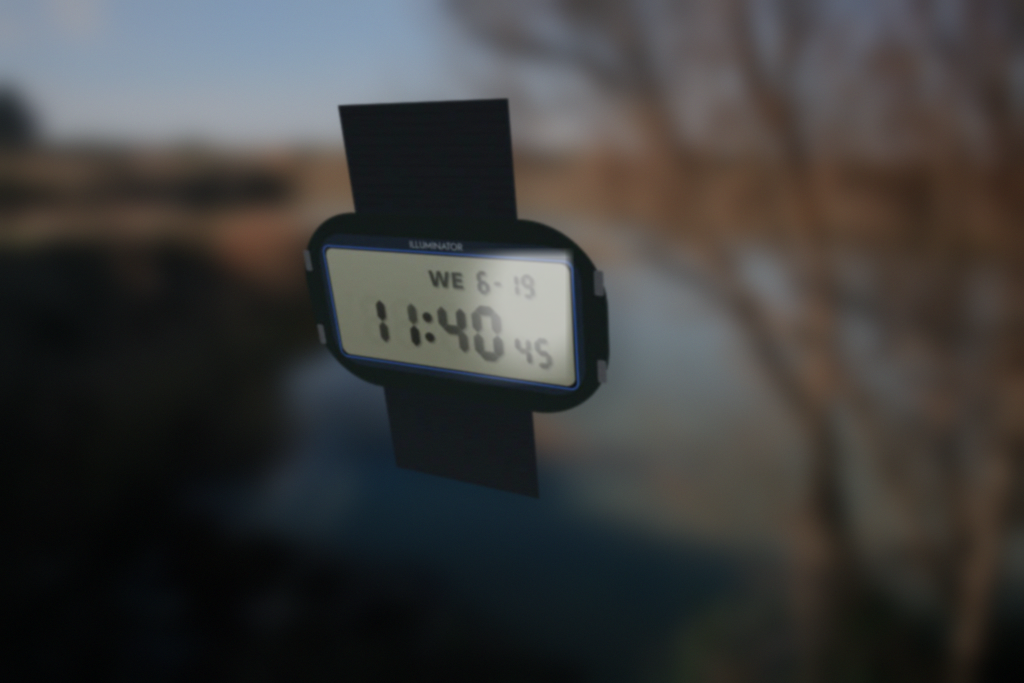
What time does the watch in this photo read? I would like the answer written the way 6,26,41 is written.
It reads 11,40,45
